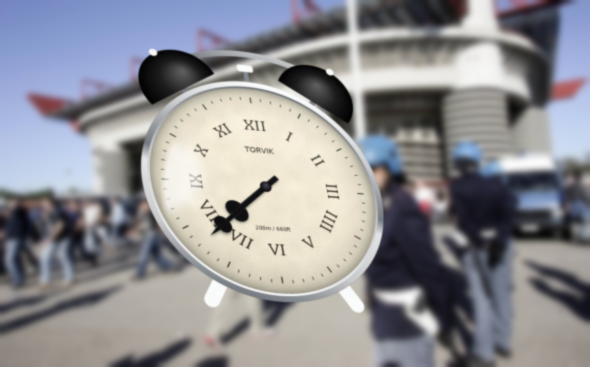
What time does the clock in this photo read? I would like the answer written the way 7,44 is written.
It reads 7,38
